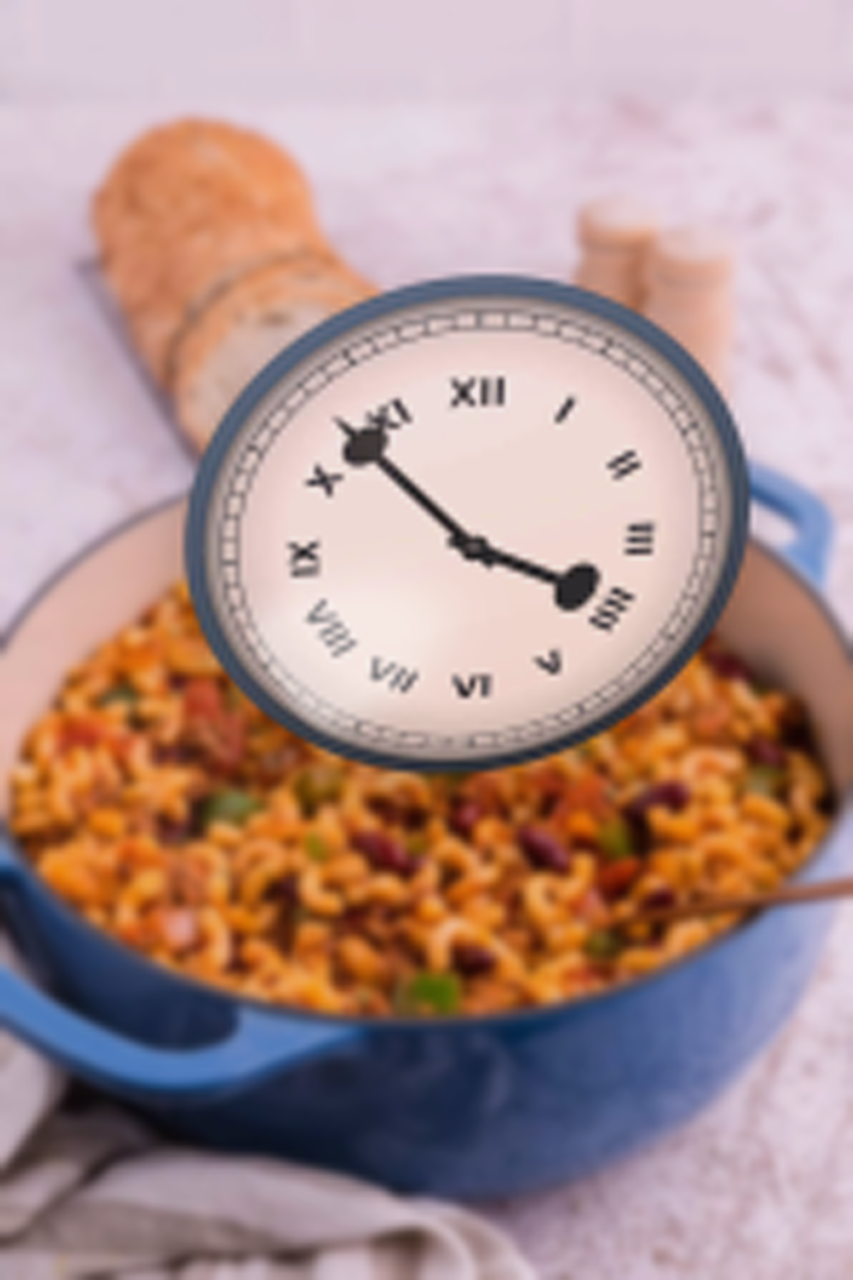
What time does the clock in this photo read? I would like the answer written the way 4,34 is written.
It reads 3,53
